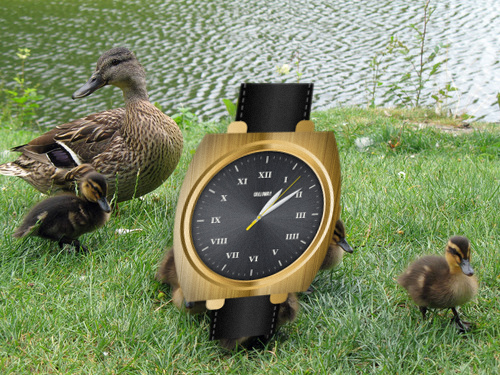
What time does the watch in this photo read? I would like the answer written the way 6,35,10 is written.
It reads 1,09,07
